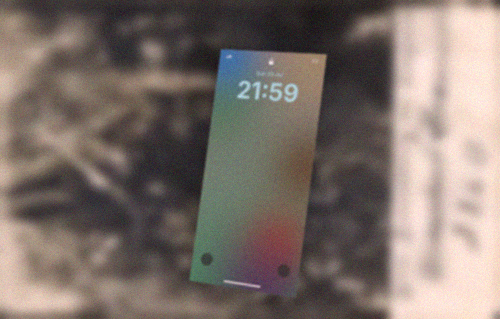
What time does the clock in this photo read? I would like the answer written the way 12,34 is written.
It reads 21,59
